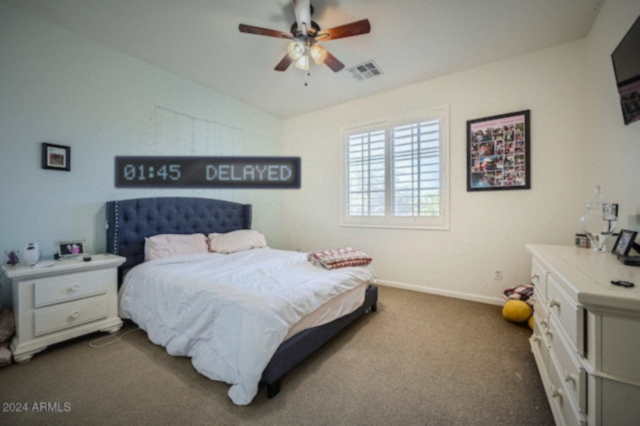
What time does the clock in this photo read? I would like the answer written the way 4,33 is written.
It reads 1,45
